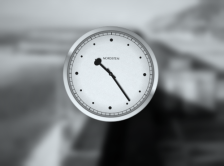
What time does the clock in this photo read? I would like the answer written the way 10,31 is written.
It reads 10,24
